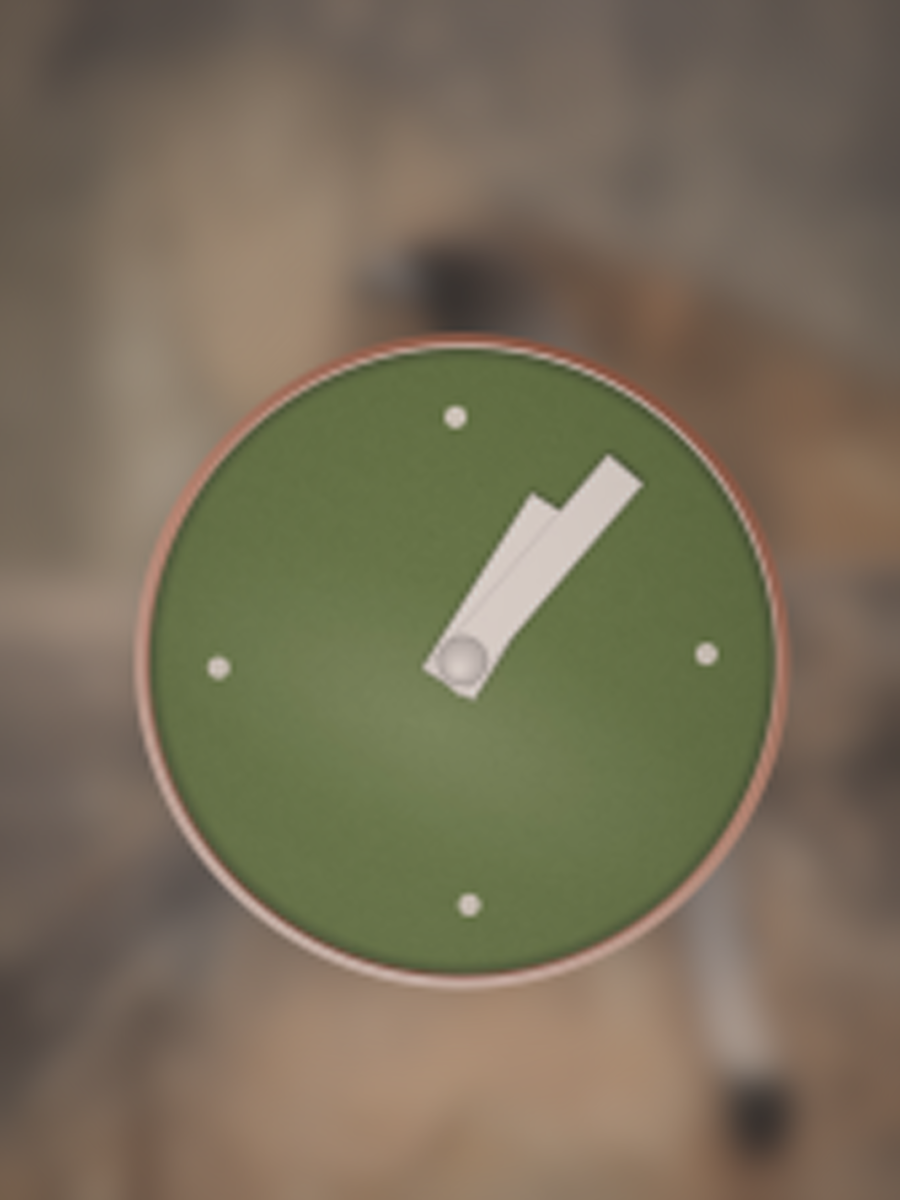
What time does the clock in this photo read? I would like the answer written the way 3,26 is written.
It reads 1,07
